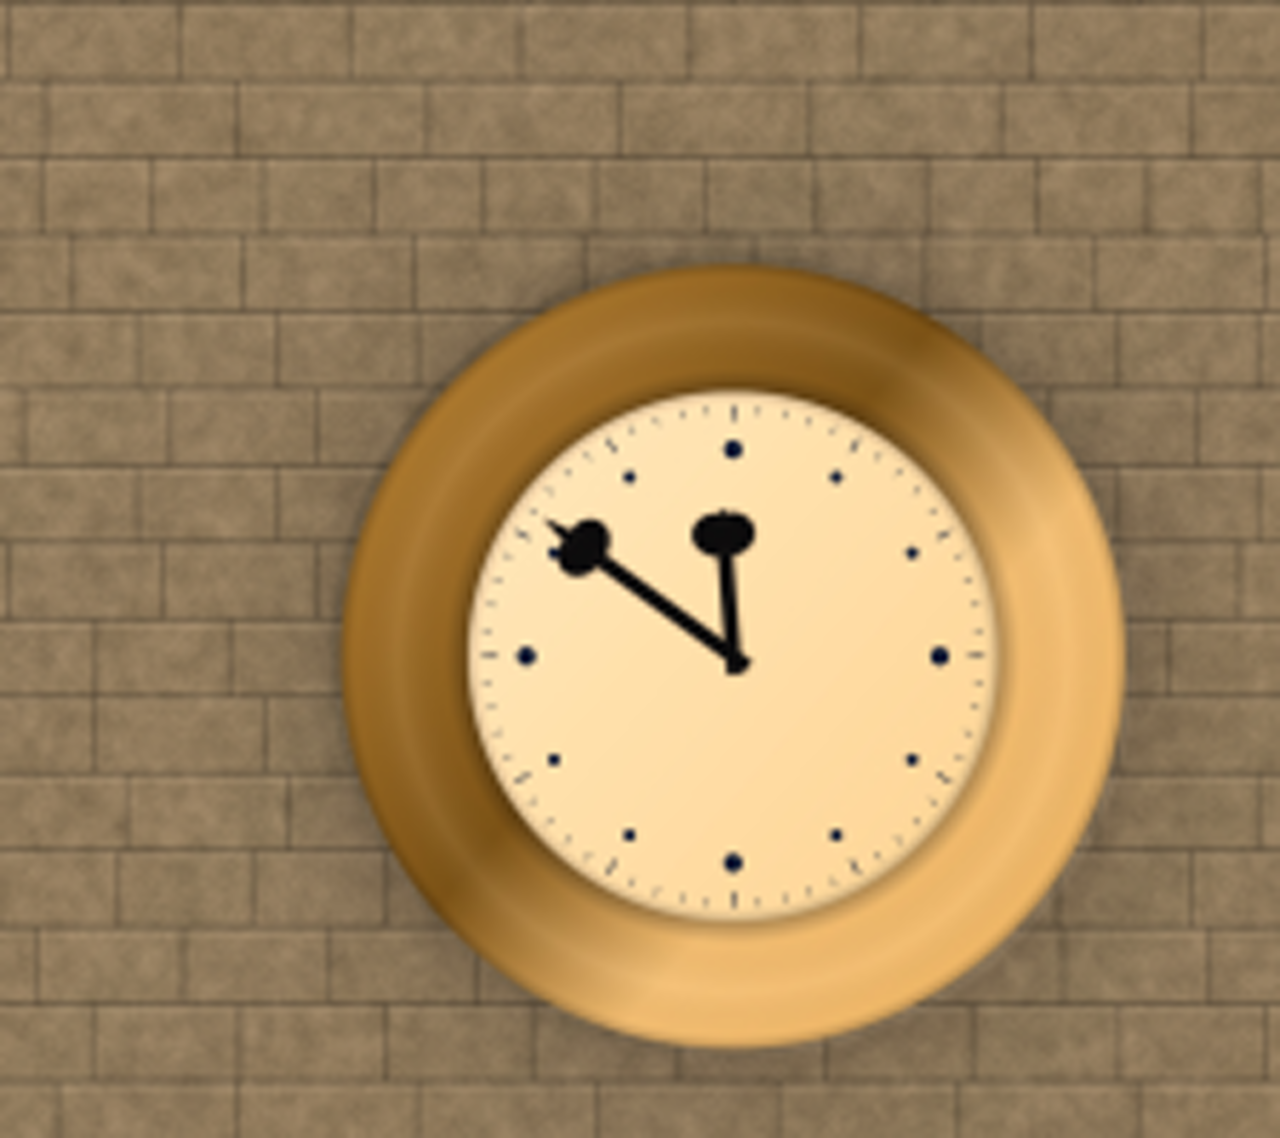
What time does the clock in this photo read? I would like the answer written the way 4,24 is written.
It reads 11,51
